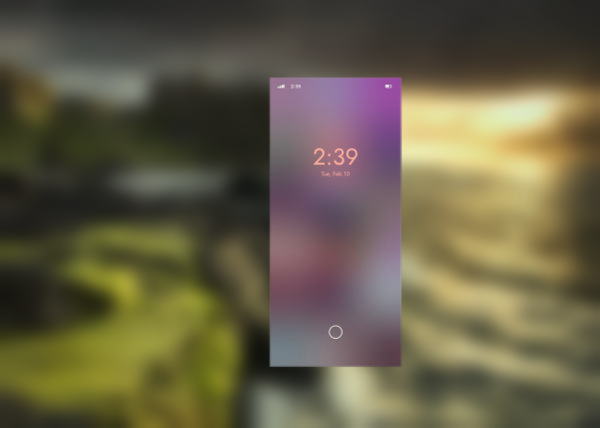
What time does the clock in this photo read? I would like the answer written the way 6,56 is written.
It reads 2,39
